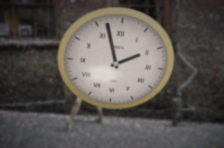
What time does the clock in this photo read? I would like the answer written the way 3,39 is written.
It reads 1,57
